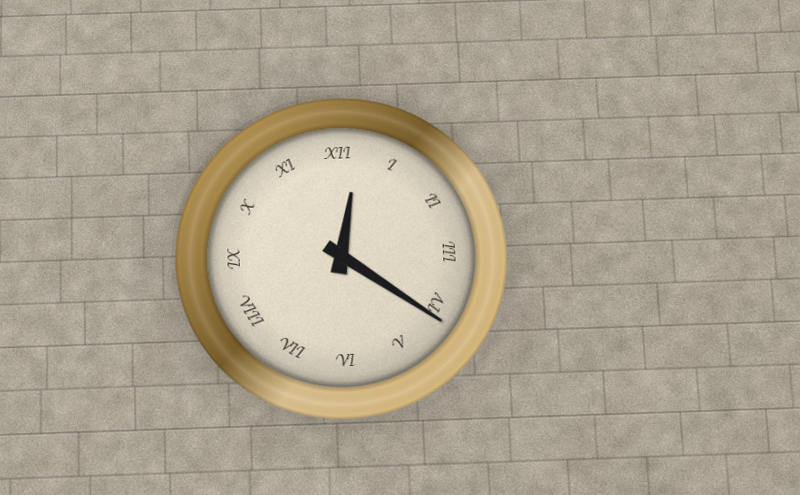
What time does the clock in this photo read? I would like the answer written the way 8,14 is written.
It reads 12,21
